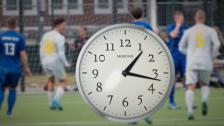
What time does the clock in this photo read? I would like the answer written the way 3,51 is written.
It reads 1,17
